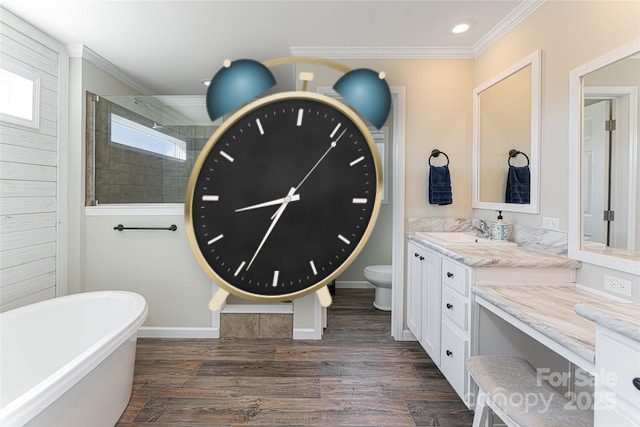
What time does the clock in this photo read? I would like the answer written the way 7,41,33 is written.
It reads 8,34,06
